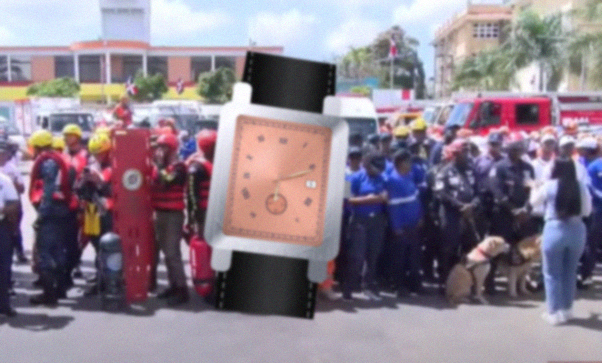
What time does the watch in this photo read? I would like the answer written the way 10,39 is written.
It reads 6,11
